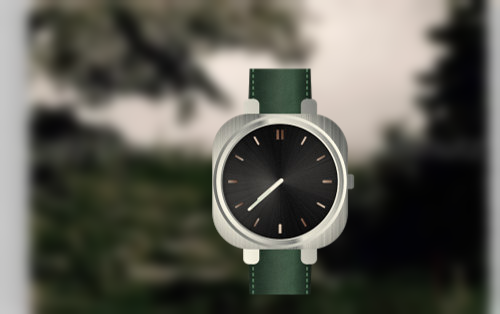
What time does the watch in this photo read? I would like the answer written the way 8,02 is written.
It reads 7,38
